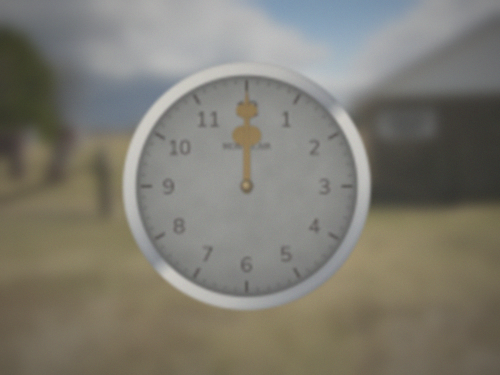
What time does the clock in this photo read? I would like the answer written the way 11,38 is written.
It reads 12,00
